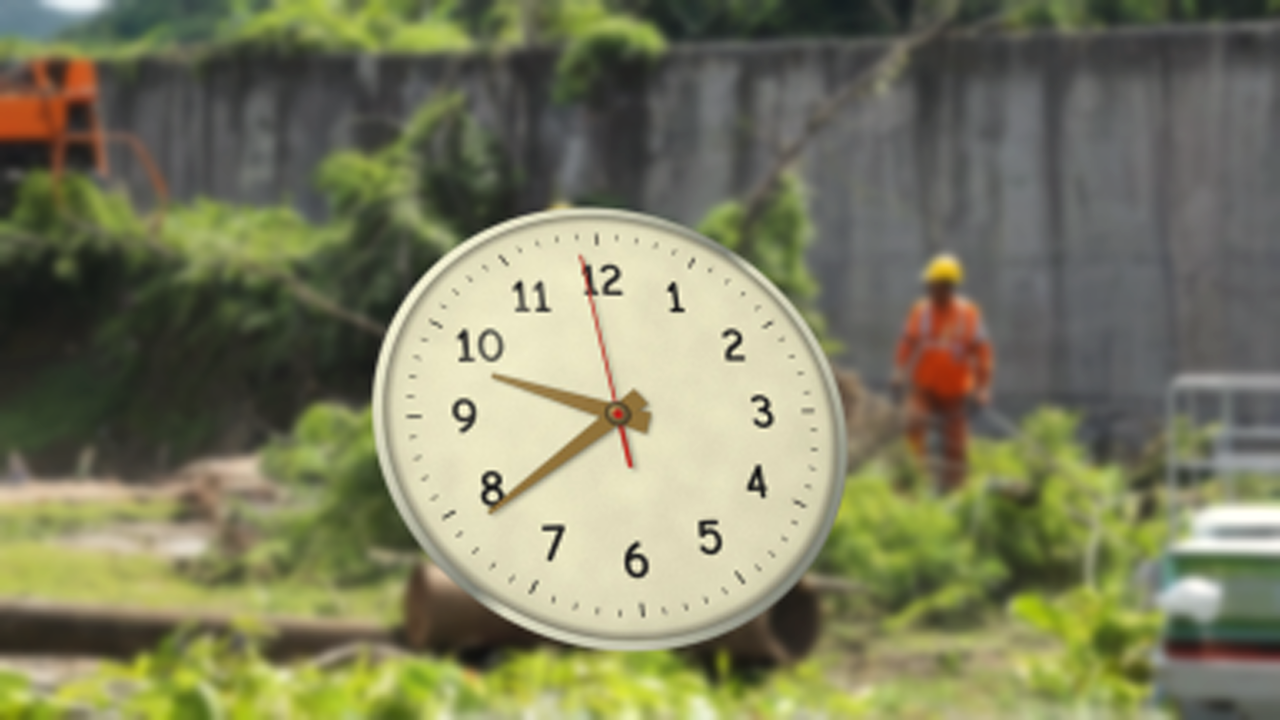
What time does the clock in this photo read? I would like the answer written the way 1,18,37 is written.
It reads 9,38,59
